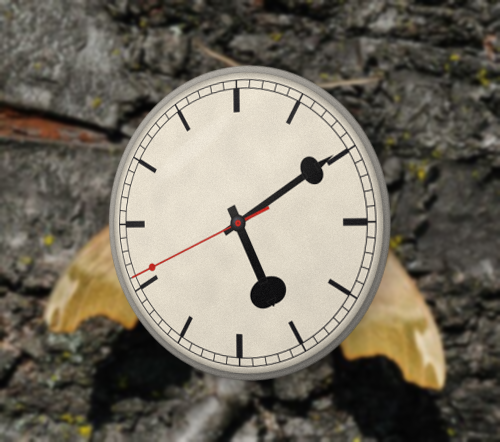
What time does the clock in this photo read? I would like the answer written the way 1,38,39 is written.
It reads 5,09,41
